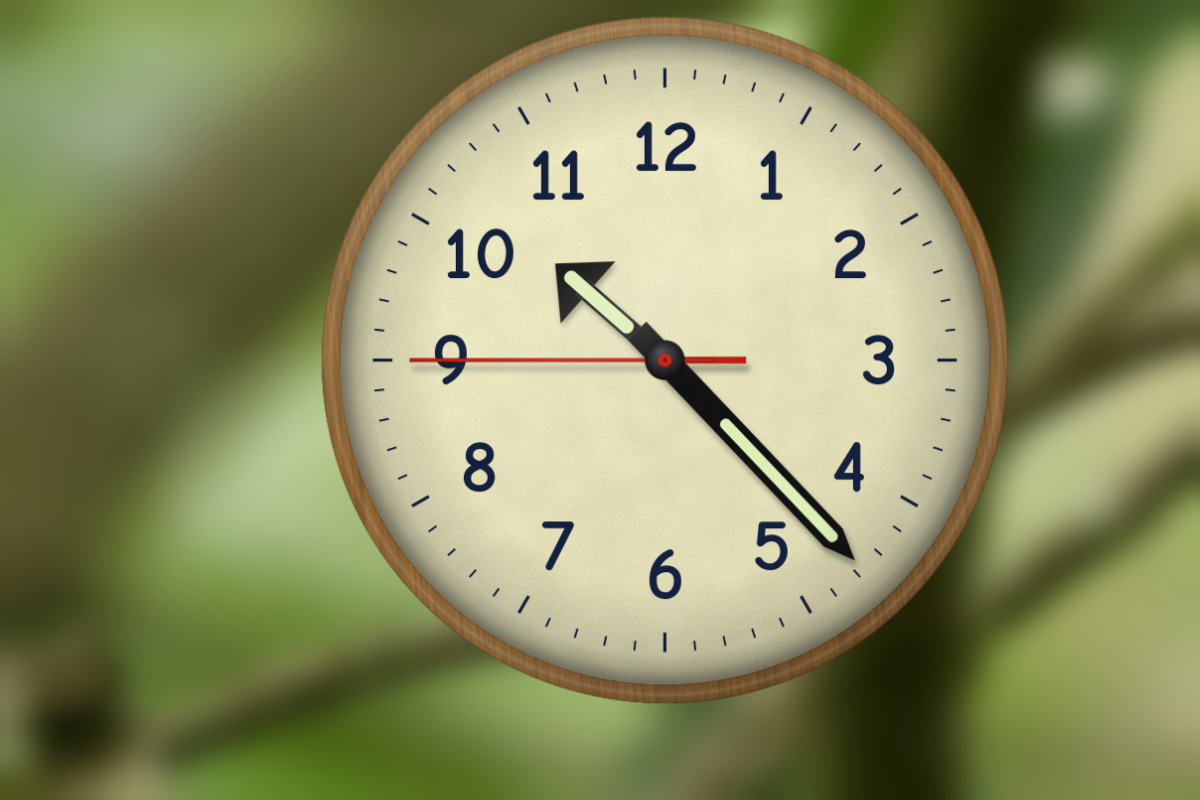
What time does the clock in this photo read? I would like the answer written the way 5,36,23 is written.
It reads 10,22,45
